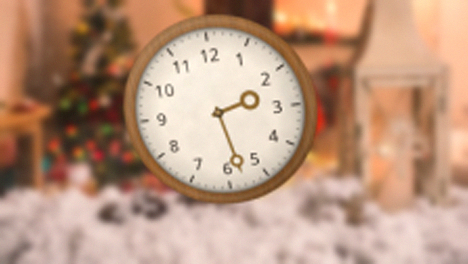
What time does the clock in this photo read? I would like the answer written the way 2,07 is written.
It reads 2,28
